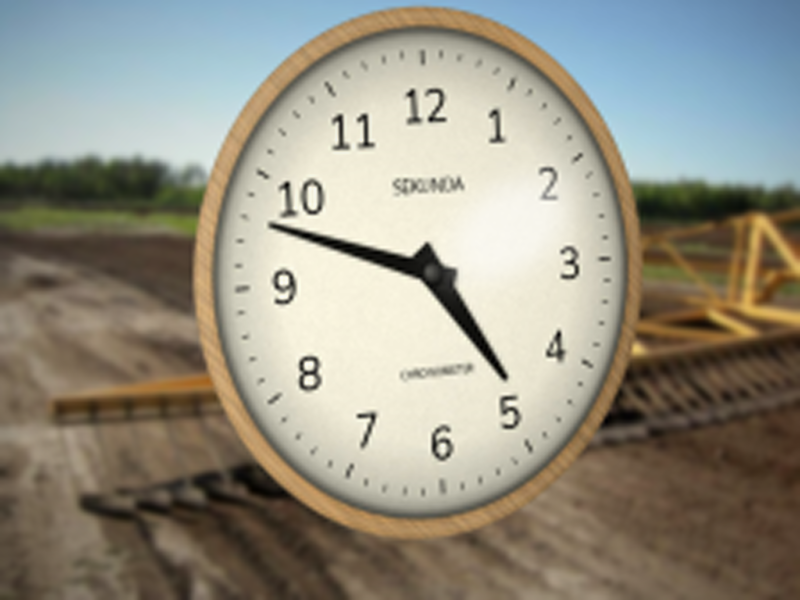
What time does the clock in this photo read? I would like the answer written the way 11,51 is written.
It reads 4,48
